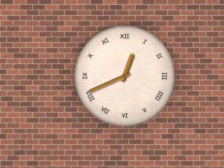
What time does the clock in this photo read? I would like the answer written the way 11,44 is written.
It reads 12,41
